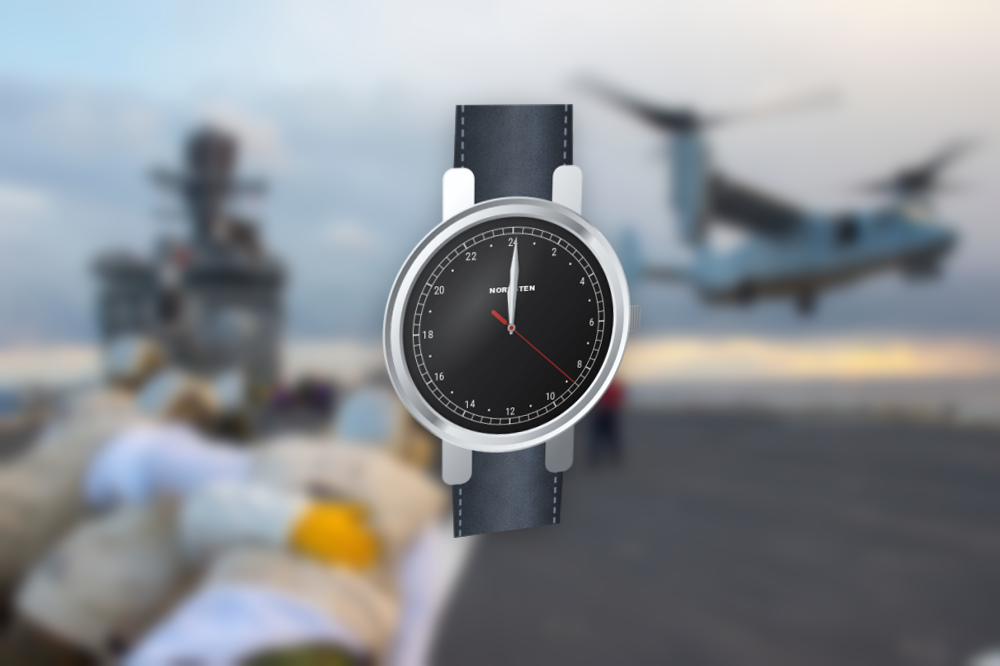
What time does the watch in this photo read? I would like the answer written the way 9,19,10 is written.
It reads 0,00,22
